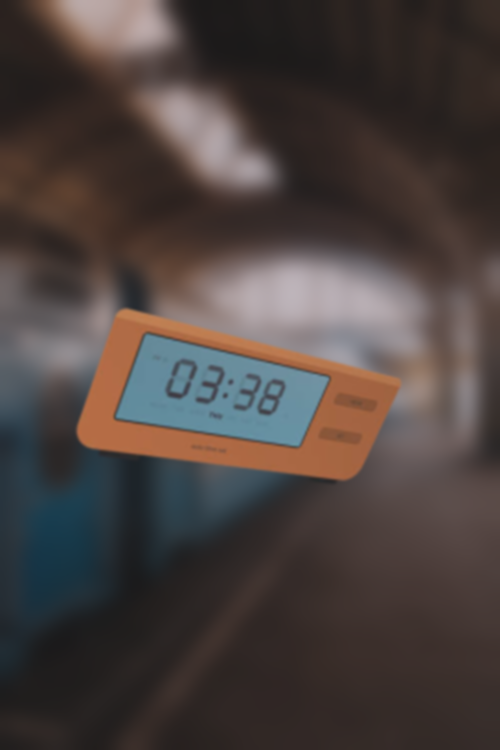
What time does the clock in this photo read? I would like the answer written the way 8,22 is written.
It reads 3,38
